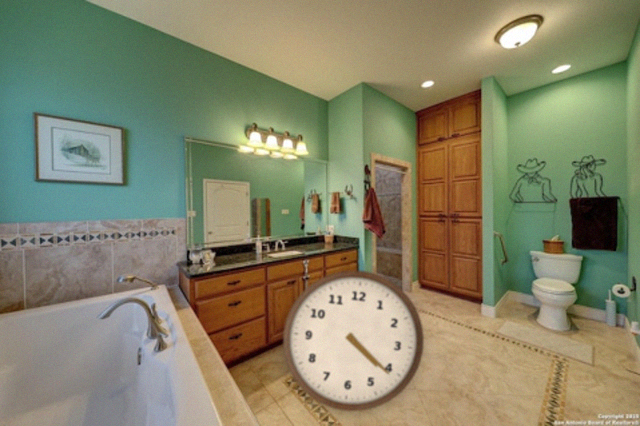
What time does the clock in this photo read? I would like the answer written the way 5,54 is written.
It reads 4,21
